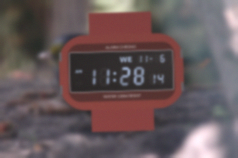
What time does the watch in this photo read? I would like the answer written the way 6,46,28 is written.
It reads 11,28,14
